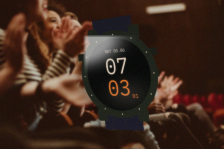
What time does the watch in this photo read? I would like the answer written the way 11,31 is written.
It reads 7,03
